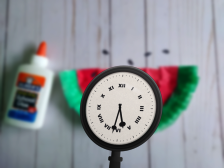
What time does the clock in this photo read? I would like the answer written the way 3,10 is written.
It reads 5,32
